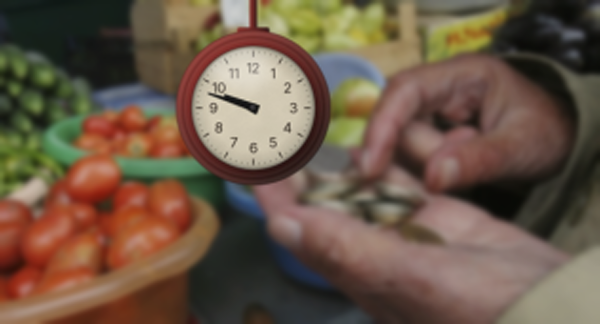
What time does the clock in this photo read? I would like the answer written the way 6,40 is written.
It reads 9,48
